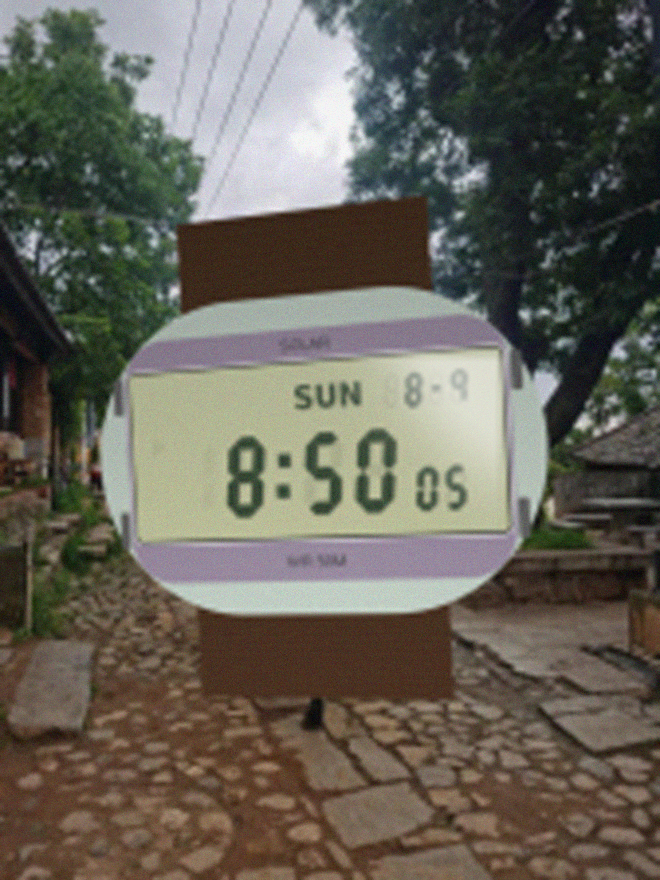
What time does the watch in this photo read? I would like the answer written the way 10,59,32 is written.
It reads 8,50,05
